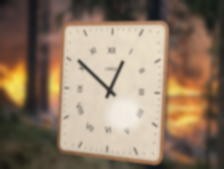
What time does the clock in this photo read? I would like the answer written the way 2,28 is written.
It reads 12,51
